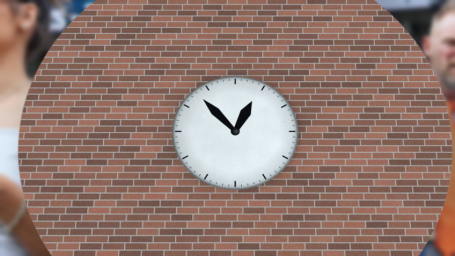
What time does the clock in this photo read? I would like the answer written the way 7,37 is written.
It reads 12,53
